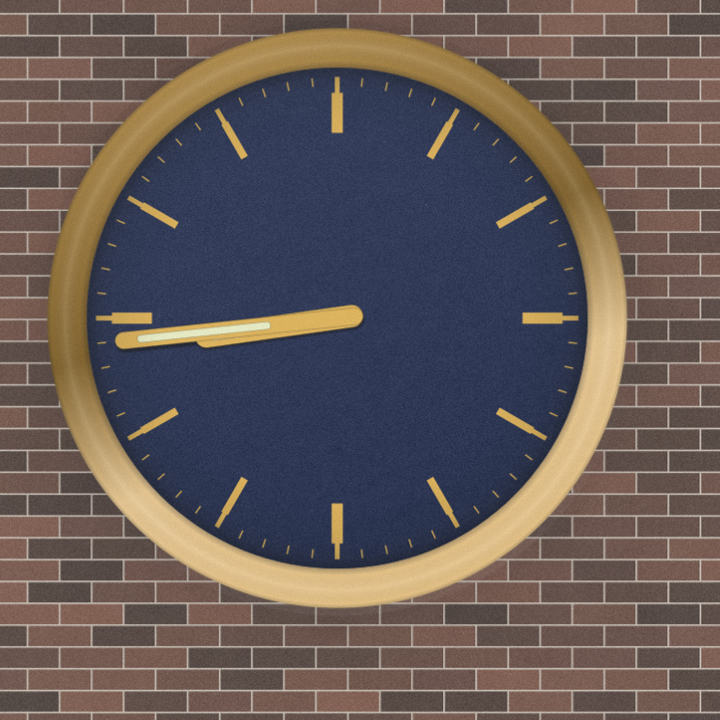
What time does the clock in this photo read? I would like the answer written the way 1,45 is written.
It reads 8,44
